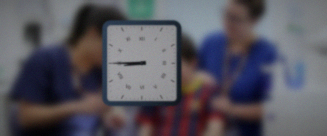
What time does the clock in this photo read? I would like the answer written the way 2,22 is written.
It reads 8,45
